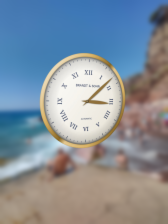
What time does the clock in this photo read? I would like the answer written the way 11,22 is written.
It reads 3,08
